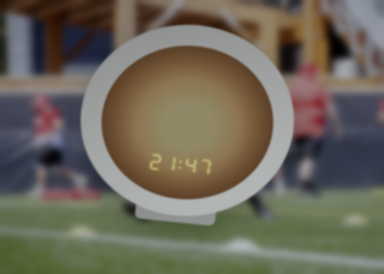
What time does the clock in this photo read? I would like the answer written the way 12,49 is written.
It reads 21,47
